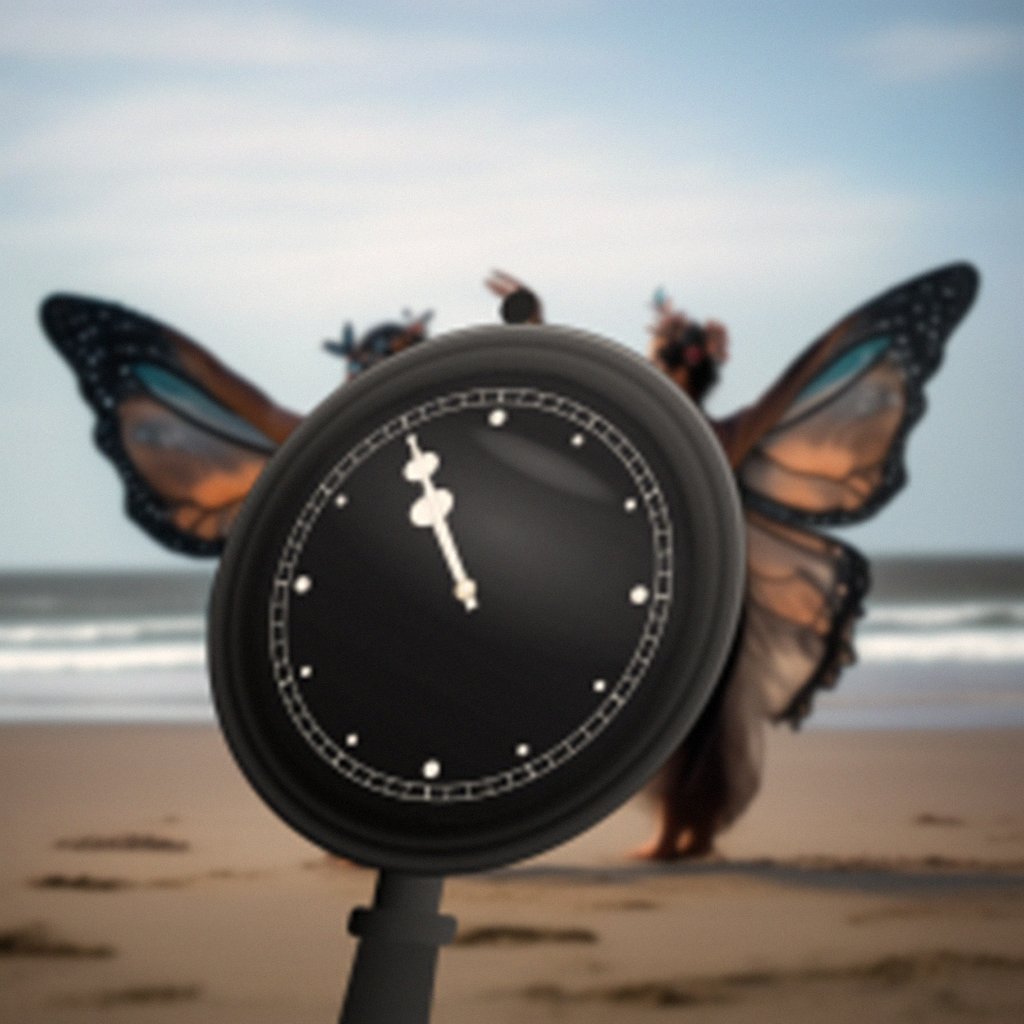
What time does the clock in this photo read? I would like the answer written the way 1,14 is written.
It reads 10,55
